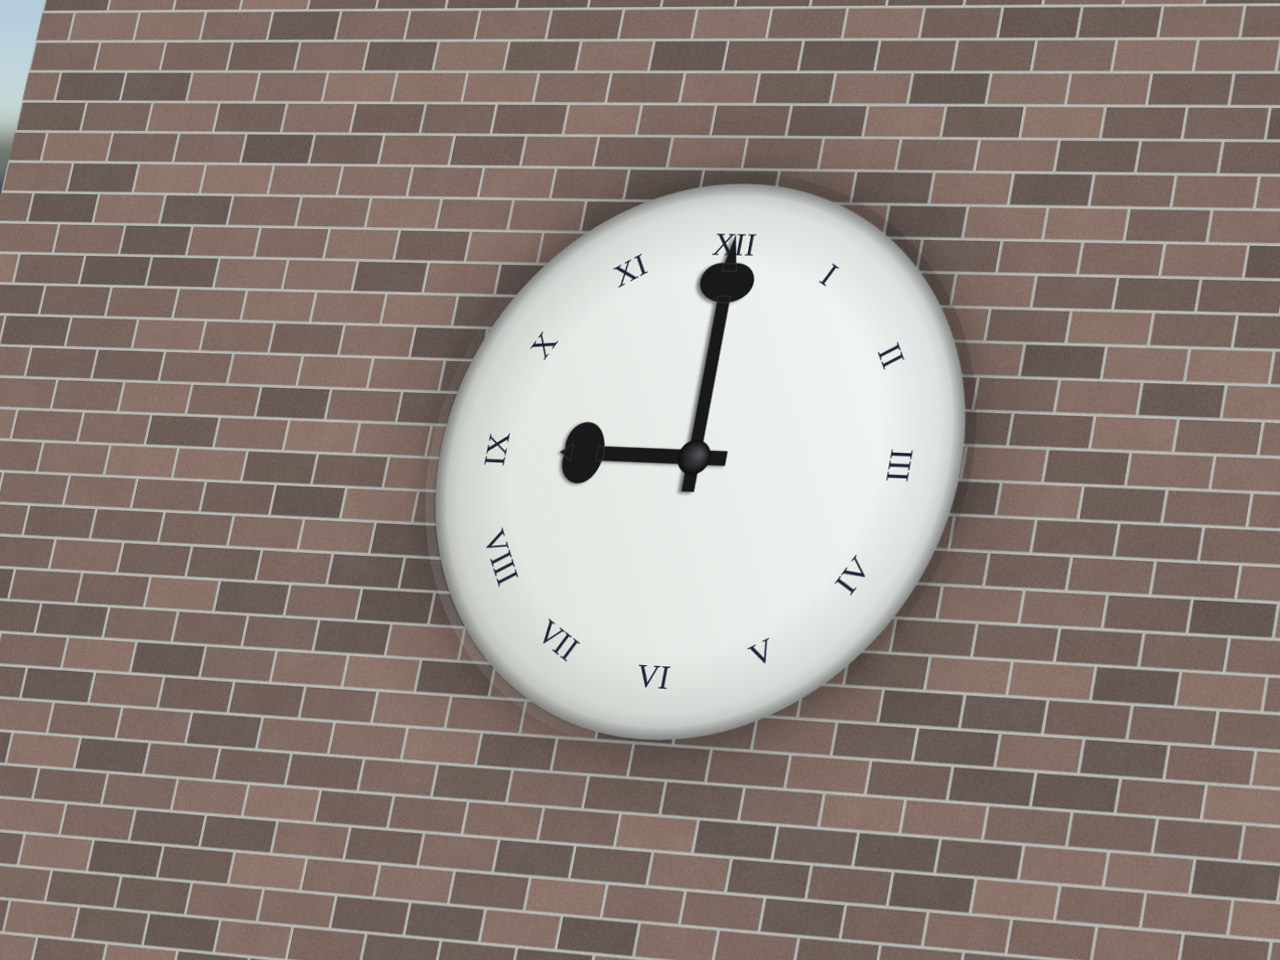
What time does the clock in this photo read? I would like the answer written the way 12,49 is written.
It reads 9,00
